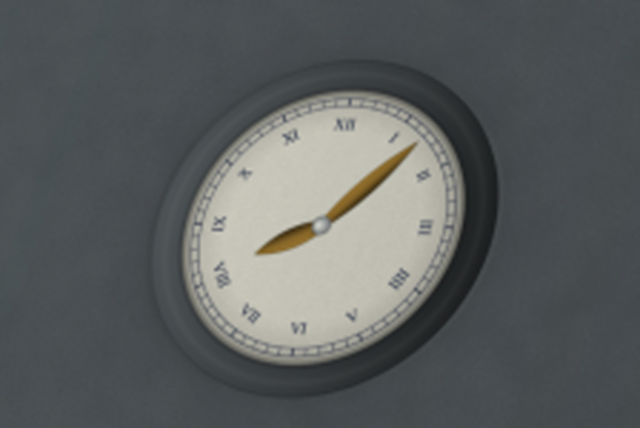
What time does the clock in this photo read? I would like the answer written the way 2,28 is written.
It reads 8,07
